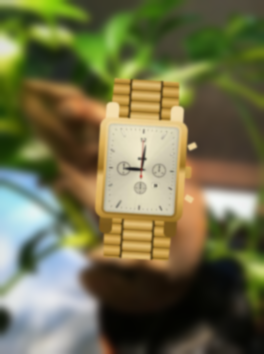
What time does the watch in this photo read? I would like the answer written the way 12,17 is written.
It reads 9,01
